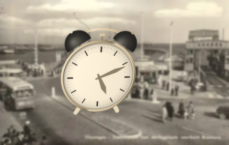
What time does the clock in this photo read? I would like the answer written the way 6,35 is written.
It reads 5,11
